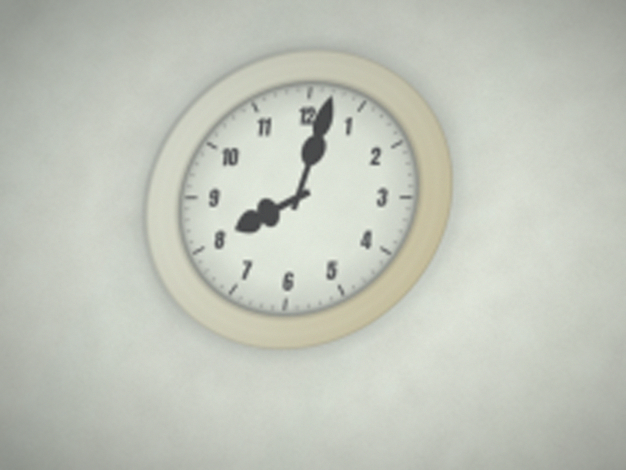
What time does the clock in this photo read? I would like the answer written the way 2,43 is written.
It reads 8,02
